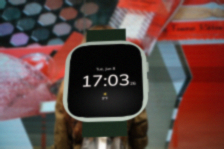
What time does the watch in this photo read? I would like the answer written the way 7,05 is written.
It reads 17,03
